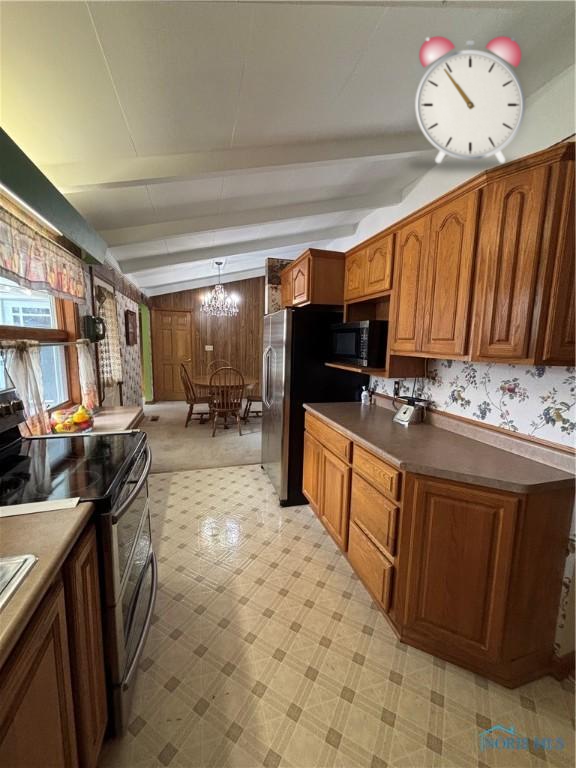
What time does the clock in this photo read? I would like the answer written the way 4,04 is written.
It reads 10,54
